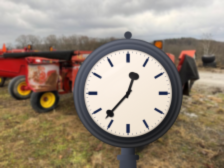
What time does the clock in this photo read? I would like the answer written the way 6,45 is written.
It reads 12,37
